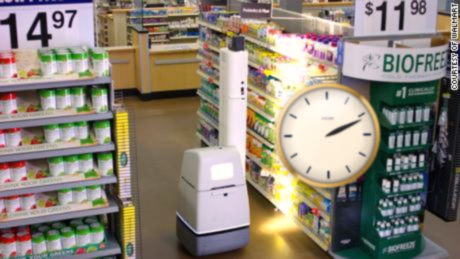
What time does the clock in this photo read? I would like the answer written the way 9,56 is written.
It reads 2,11
